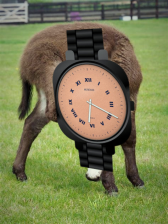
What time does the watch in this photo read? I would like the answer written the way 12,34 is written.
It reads 6,19
